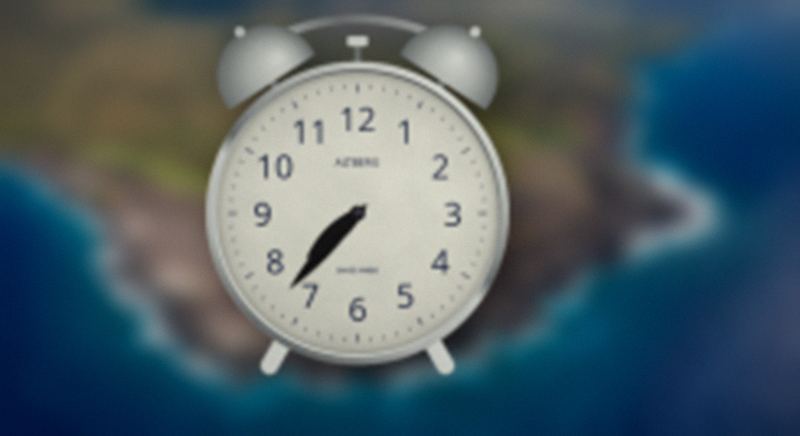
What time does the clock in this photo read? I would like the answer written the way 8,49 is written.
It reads 7,37
